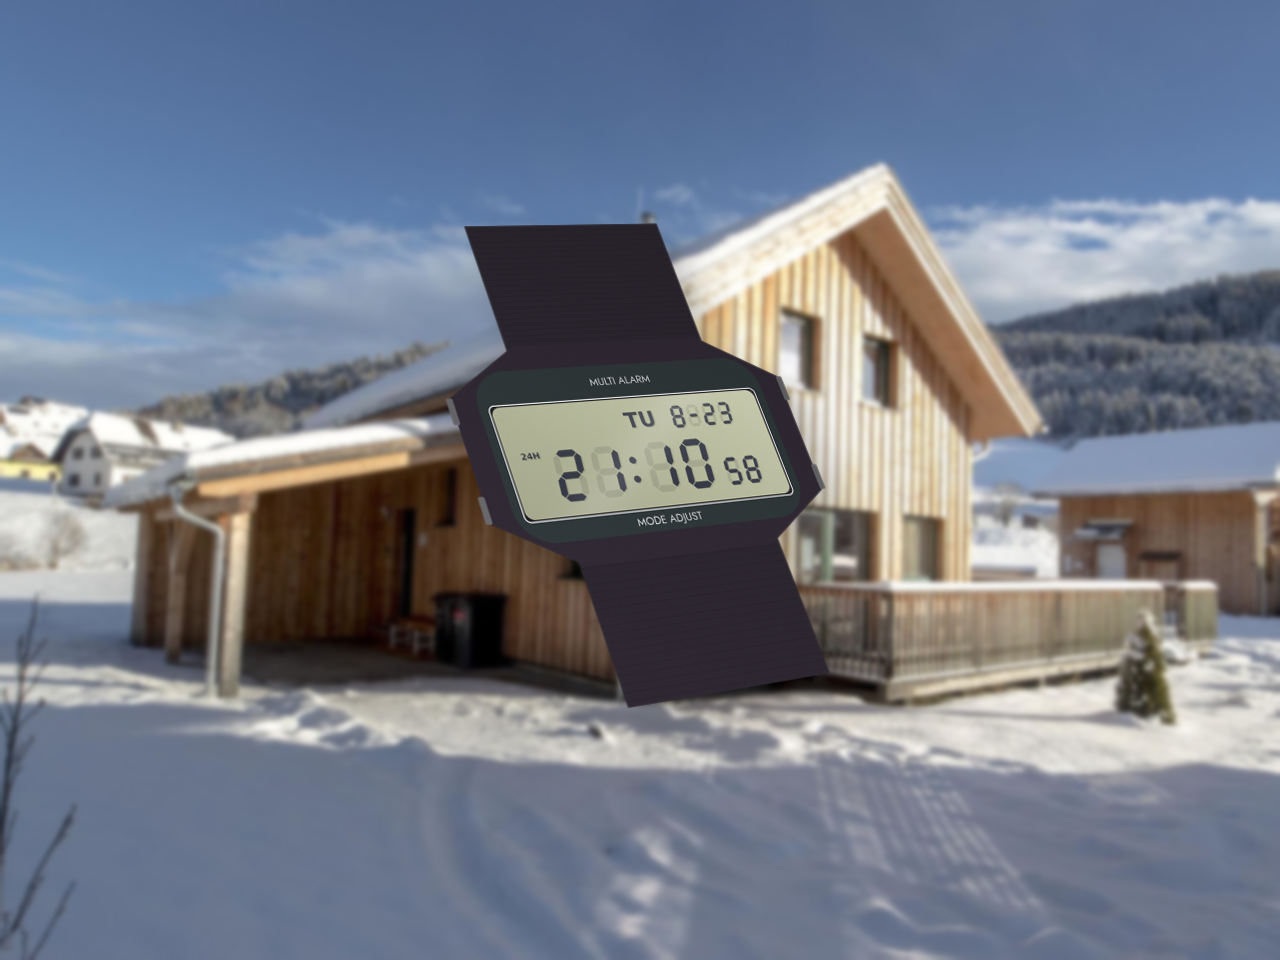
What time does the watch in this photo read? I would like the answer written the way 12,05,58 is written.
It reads 21,10,58
